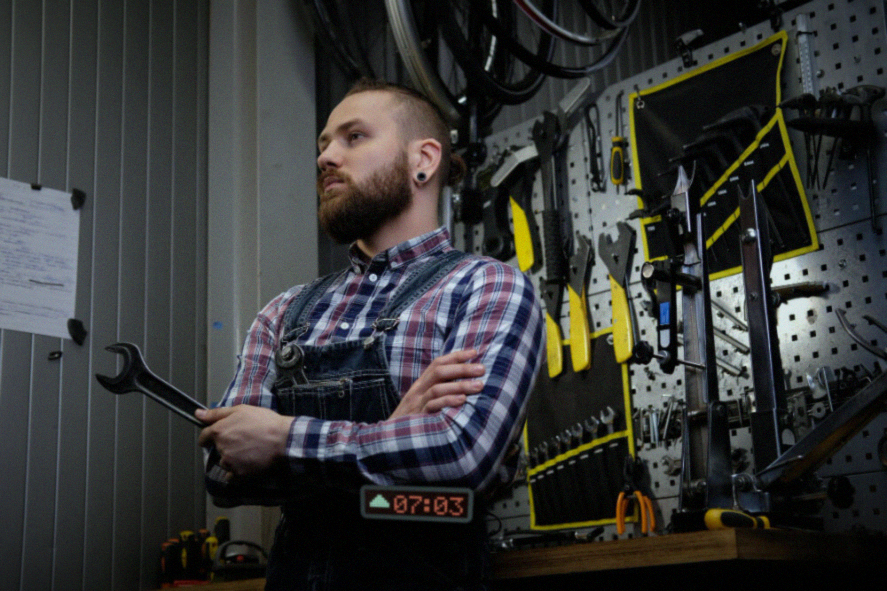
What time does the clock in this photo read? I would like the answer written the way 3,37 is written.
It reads 7,03
